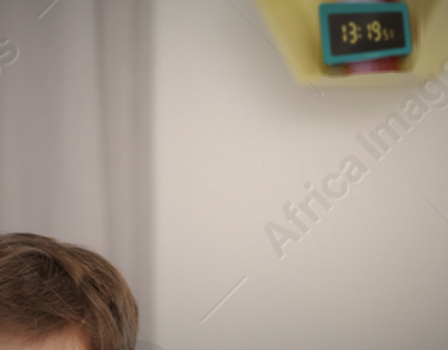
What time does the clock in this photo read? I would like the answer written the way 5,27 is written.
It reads 13,19
